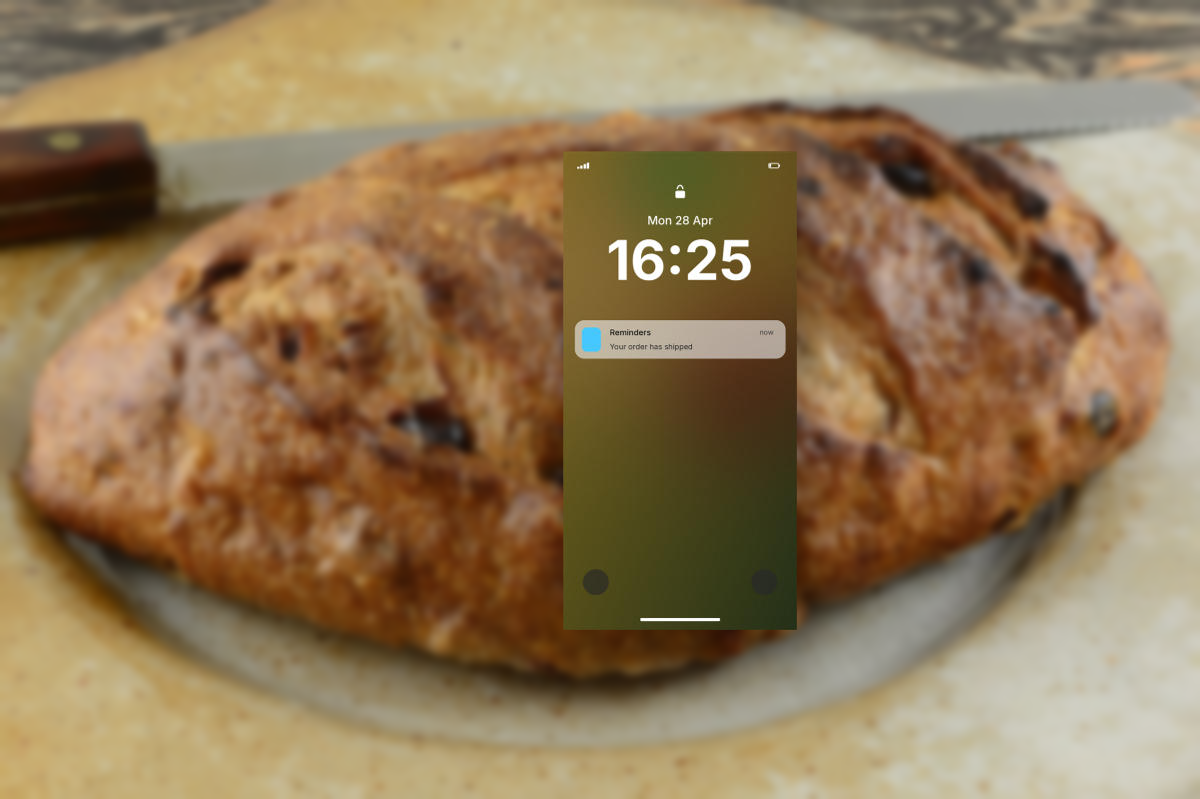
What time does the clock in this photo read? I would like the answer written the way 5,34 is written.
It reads 16,25
